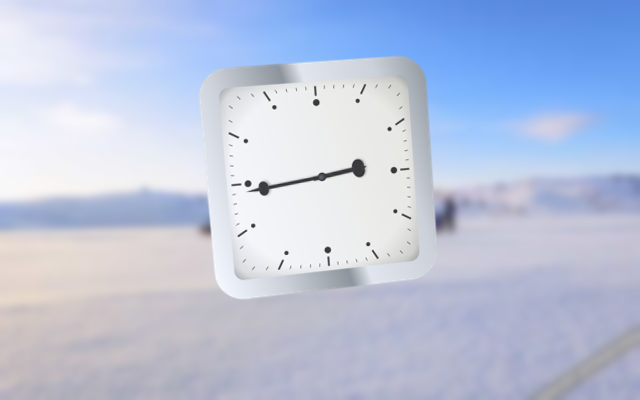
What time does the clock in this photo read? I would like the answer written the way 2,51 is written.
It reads 2,44
